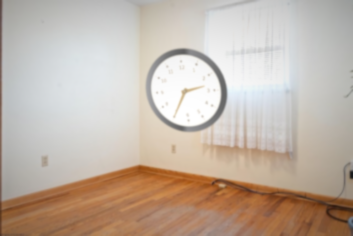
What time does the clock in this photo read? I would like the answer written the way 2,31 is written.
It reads 2,35
